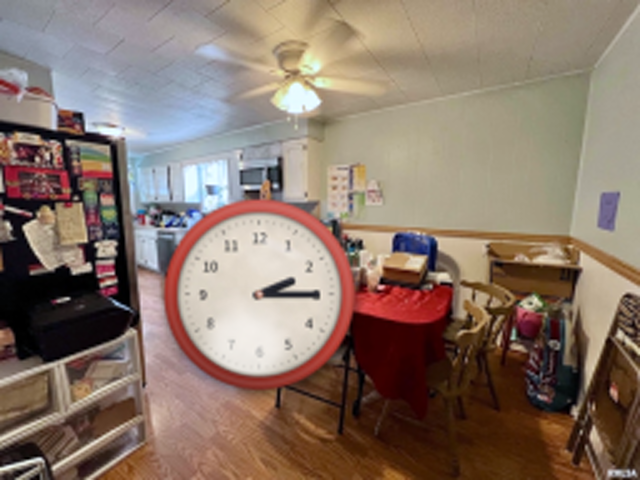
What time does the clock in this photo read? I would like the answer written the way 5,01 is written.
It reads 2,15
